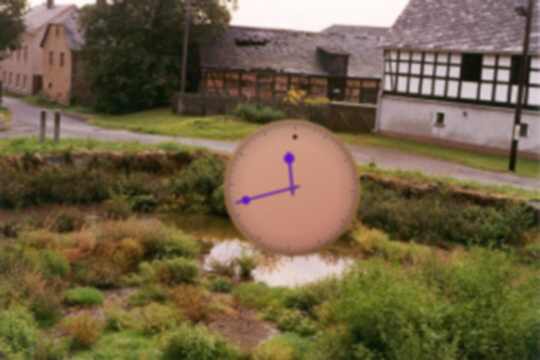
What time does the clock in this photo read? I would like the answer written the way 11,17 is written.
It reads 11,42
